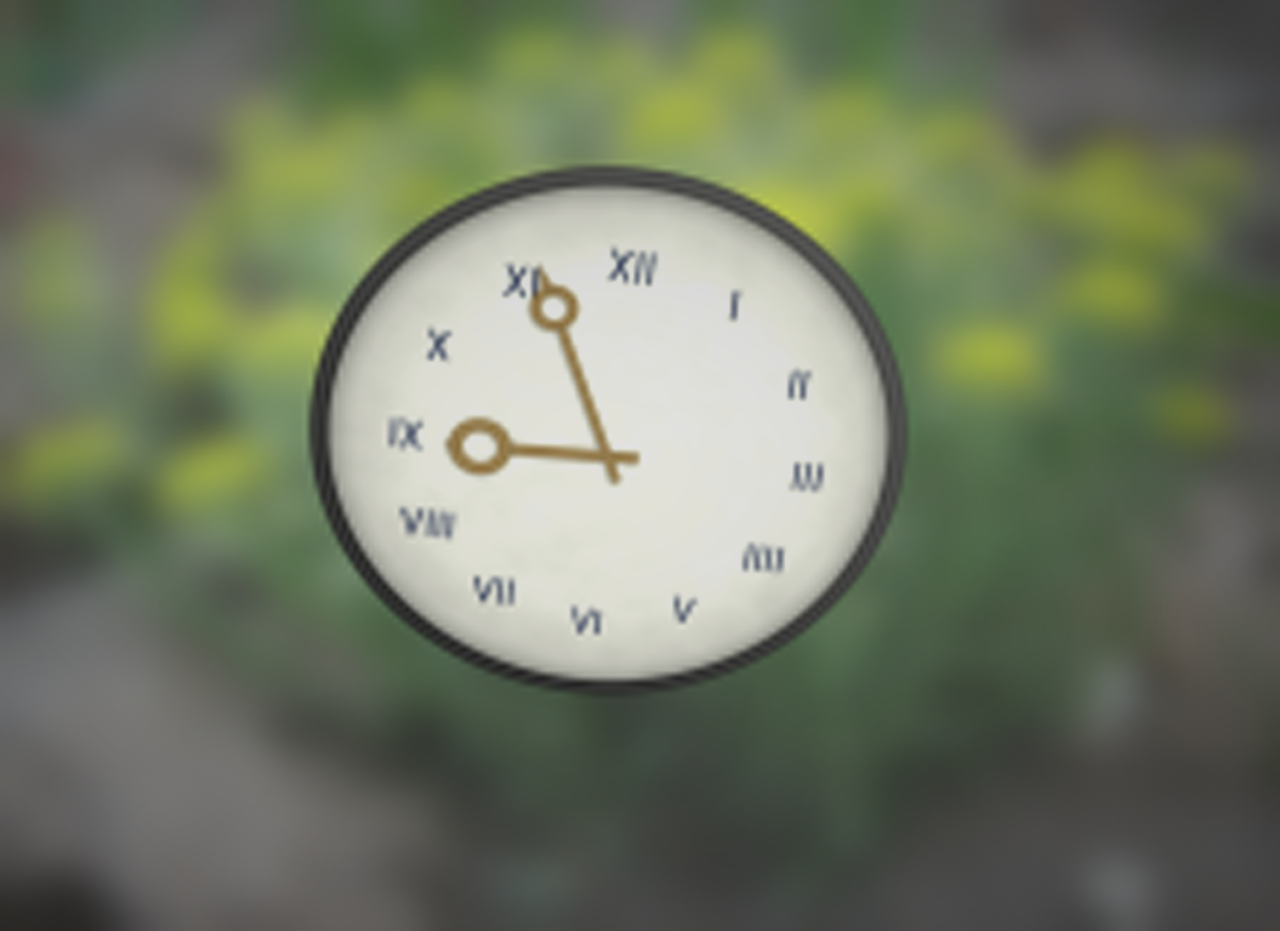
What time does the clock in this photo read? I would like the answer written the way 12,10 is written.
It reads 8,56
